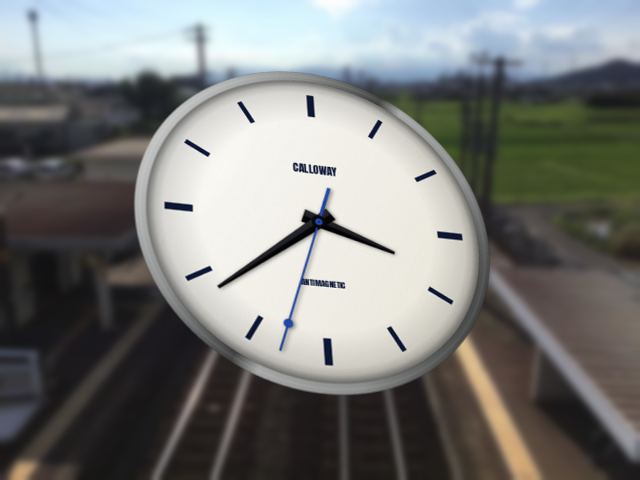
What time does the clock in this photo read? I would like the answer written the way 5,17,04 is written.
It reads 3,38,33
